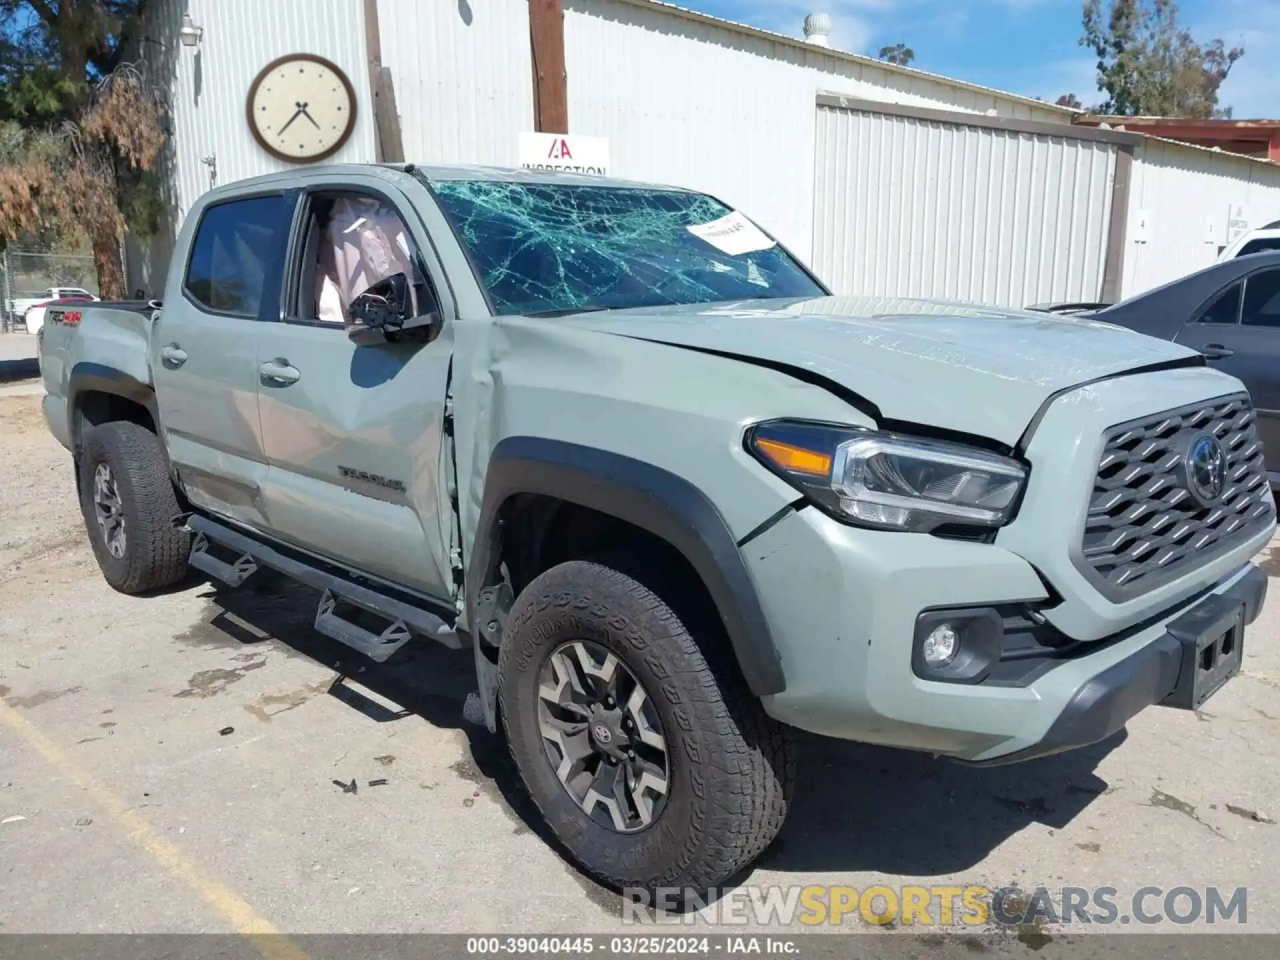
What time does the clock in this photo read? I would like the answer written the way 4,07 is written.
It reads 4,37
